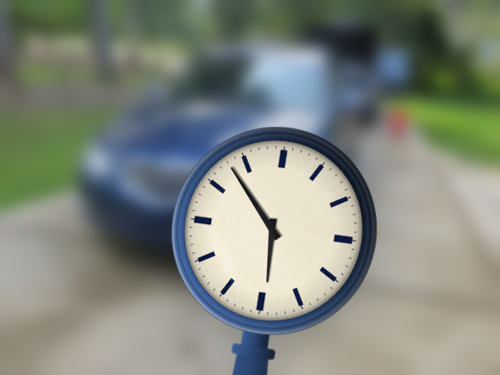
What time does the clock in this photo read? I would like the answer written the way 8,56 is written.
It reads 5,53
